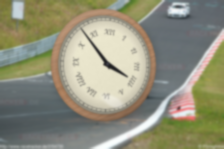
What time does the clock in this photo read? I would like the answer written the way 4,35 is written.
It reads 3,53
